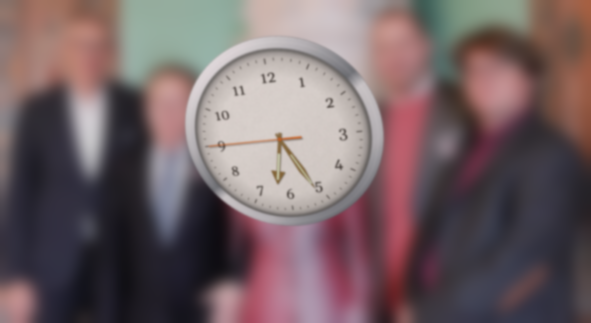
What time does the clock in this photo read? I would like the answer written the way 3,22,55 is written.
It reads 6,25,45
